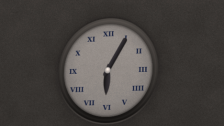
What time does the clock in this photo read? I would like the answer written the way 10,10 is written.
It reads 6,05
